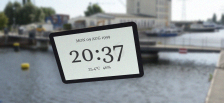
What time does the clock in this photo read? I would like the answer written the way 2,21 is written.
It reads 20,37
